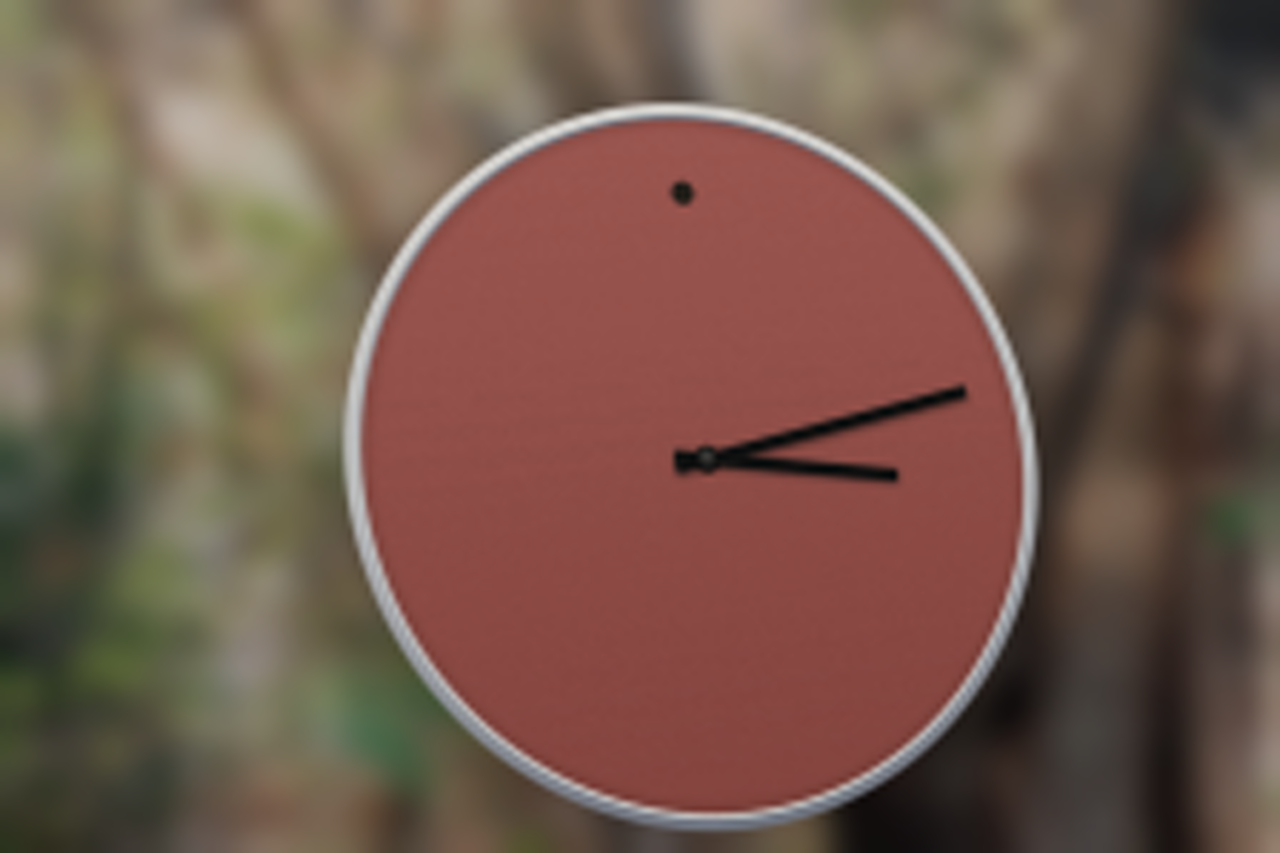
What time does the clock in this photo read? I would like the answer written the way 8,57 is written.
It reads 3,13
